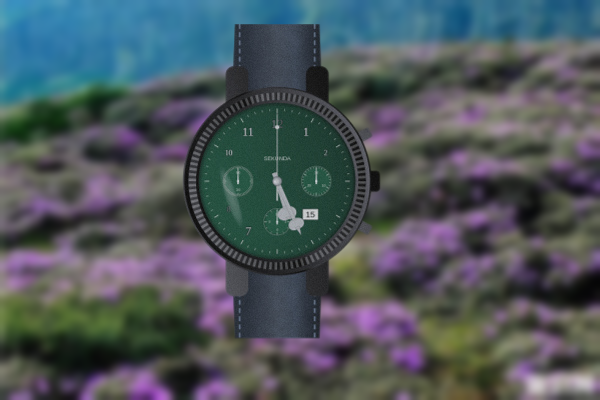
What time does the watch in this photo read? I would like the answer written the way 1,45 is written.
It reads 5,26
